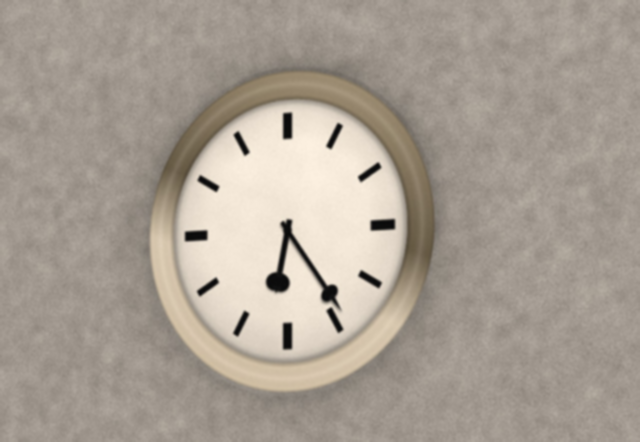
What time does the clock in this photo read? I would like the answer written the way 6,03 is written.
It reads 6,24
